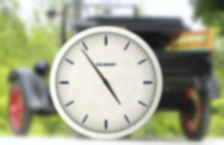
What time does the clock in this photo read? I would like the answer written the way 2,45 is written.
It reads 4,54
